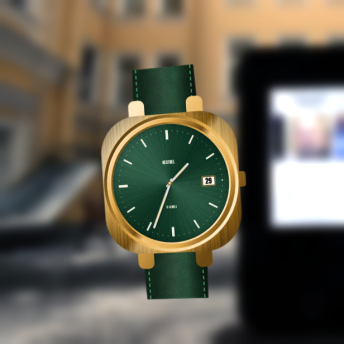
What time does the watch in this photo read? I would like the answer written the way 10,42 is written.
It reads 1,34
